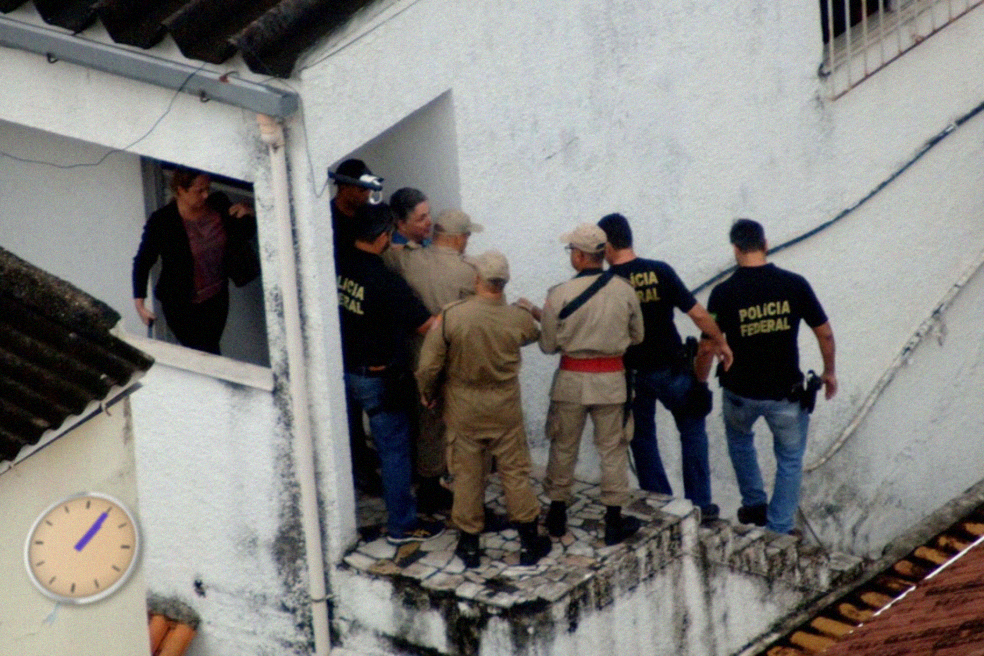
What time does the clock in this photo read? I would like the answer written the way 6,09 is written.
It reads 1,05
